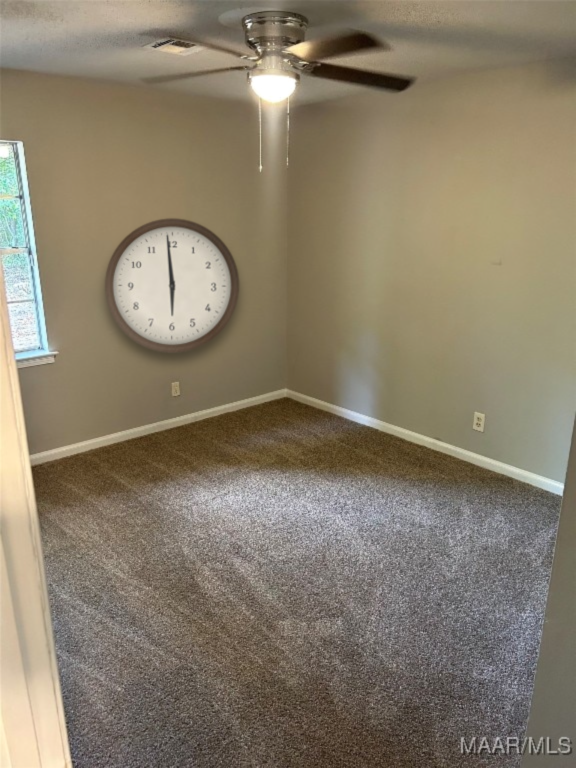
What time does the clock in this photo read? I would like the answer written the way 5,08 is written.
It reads 5,59
